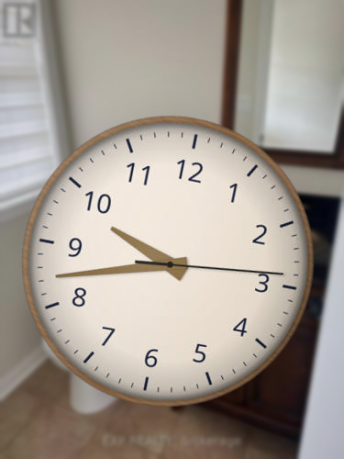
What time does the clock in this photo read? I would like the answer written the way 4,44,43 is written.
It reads 9,42,14
